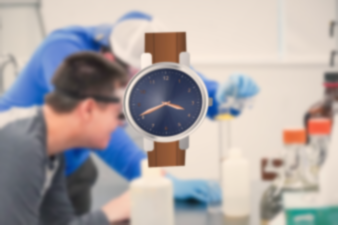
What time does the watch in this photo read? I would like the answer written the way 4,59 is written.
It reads 3,41
